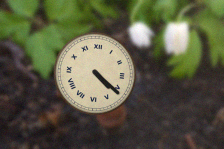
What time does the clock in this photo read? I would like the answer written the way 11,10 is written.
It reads 4,21
